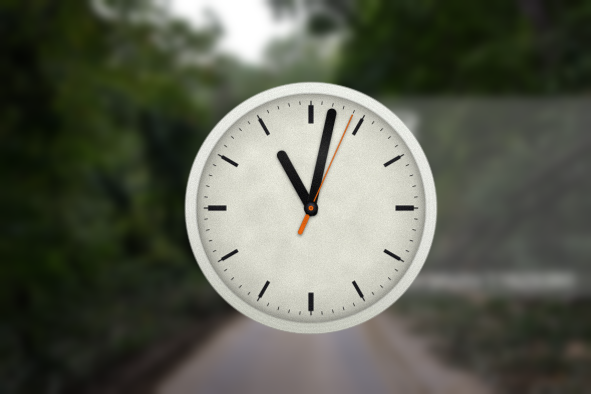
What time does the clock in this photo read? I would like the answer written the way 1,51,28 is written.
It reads 11,02,04
